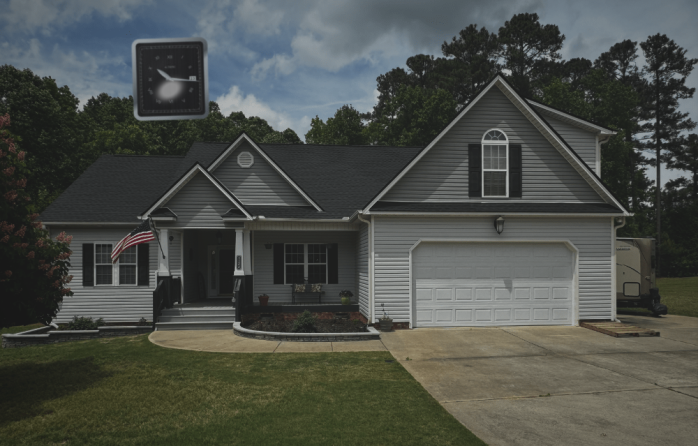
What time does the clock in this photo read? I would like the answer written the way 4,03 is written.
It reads 10,16
